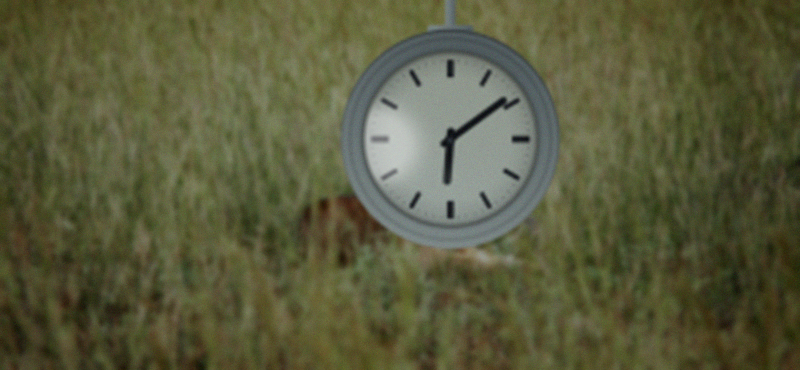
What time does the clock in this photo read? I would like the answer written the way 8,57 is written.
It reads 6,09
